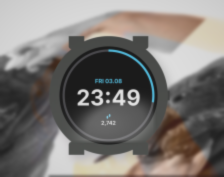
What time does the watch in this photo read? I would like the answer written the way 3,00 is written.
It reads 23,49
